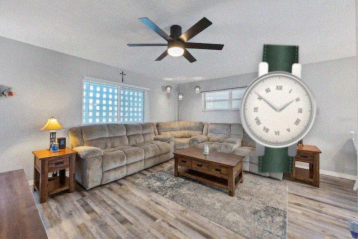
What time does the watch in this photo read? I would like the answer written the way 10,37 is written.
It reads 1,51
